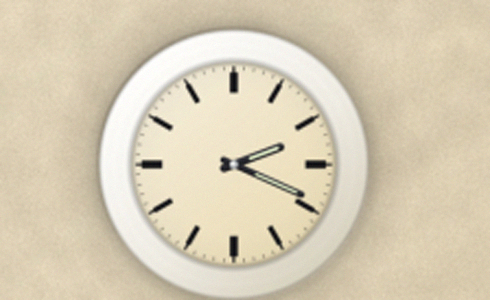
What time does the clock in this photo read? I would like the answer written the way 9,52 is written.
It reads 2,19
